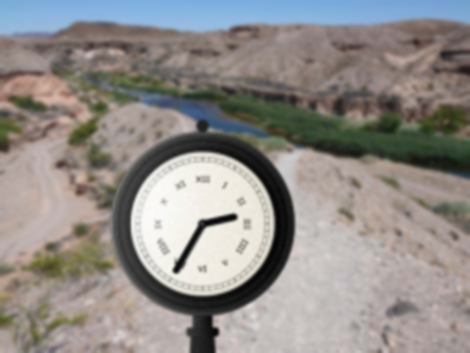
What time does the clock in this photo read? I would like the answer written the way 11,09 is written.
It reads 2,35
